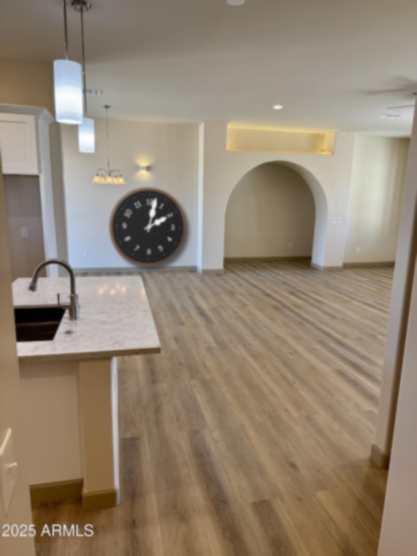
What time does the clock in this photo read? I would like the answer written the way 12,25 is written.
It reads 2,02
